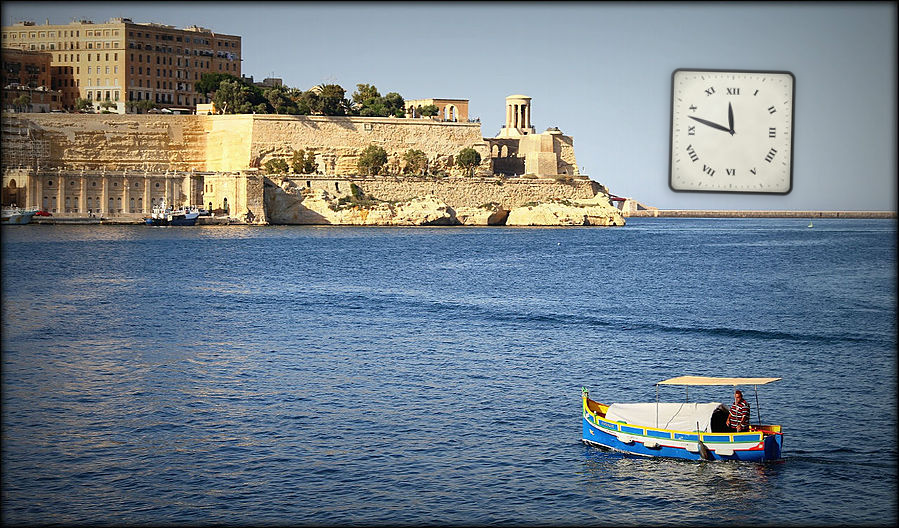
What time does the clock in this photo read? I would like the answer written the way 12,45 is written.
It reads 11,48
